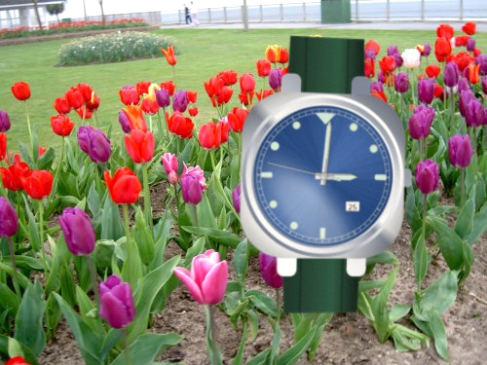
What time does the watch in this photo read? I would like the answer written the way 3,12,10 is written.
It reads 3,00,47
